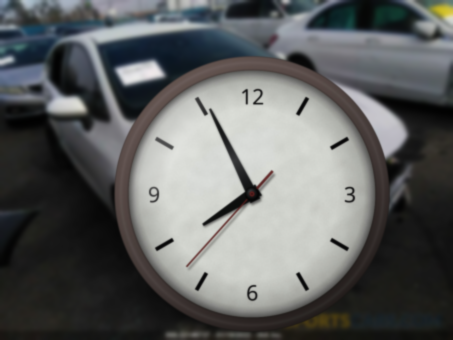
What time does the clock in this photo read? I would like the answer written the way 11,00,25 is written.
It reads 7,55,37
